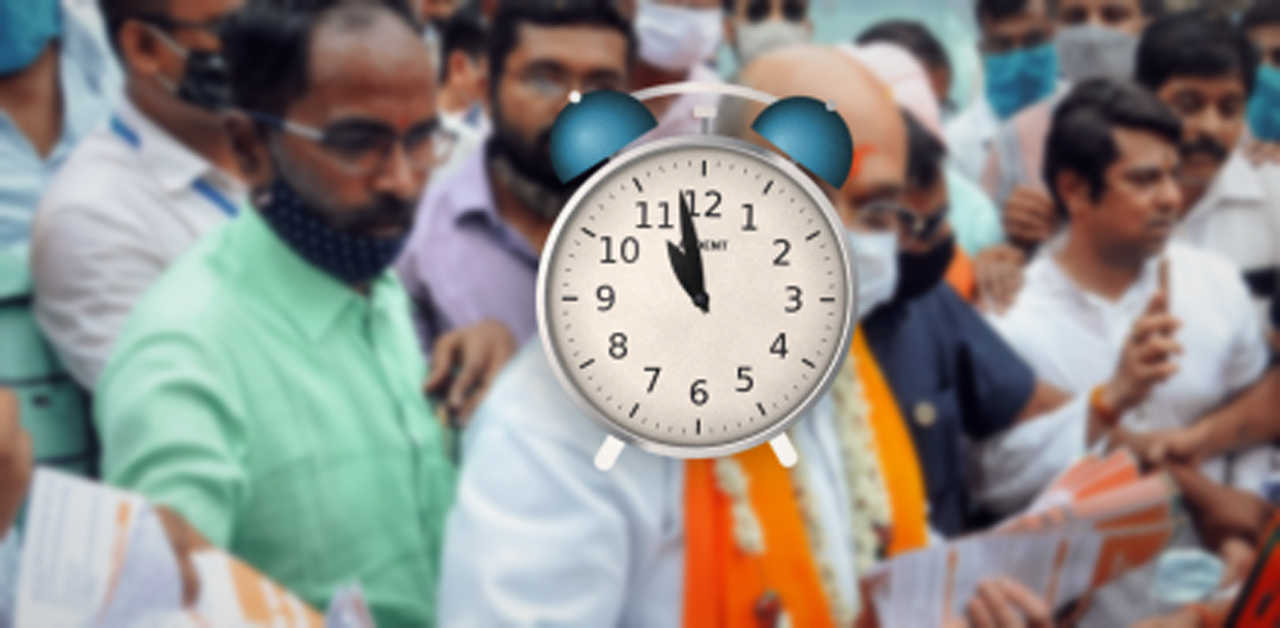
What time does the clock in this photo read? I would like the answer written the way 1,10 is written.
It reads 10,58
